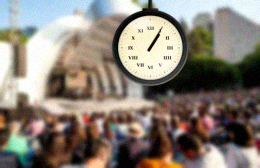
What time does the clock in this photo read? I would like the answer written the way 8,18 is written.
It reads 1,05
